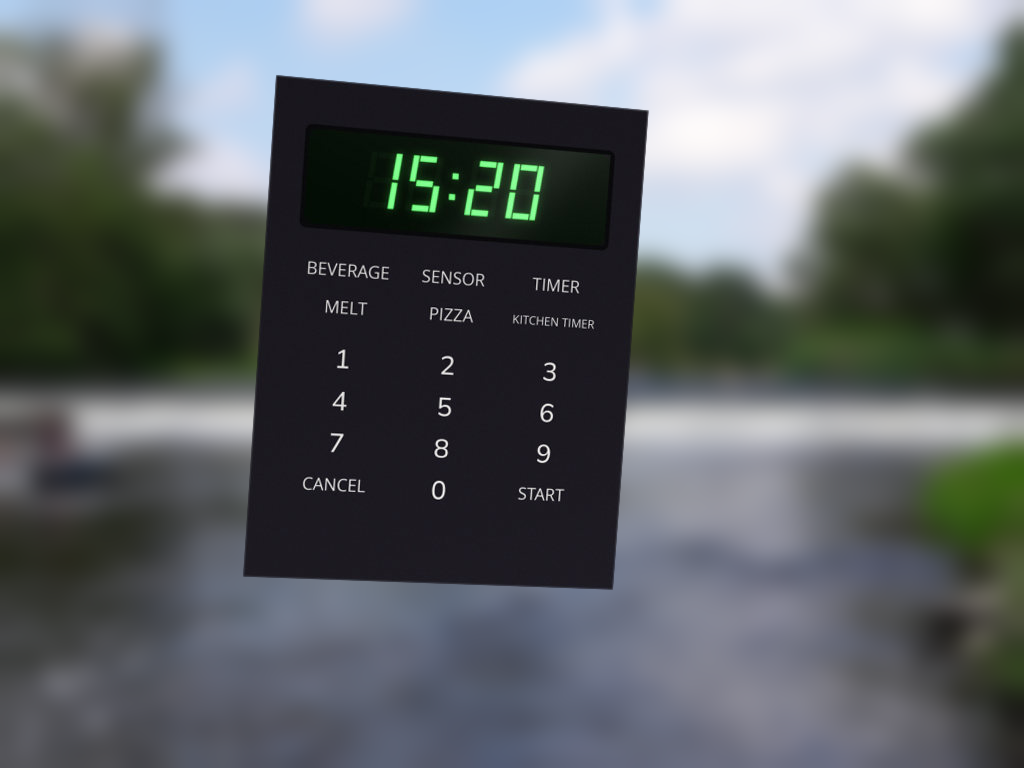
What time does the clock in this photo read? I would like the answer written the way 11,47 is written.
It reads 15,20
